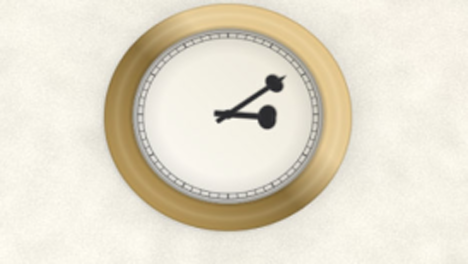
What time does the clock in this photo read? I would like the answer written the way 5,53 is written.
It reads 3,09
